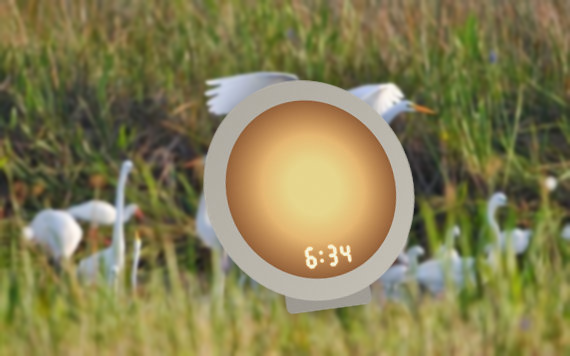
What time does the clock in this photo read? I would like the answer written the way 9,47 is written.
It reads 6,34
